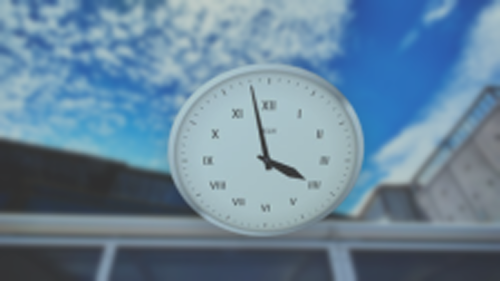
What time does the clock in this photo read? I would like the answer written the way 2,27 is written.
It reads 3,58
